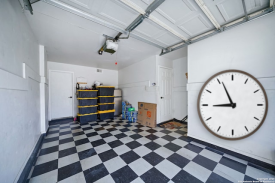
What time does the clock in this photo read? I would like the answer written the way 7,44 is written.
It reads 8,56
